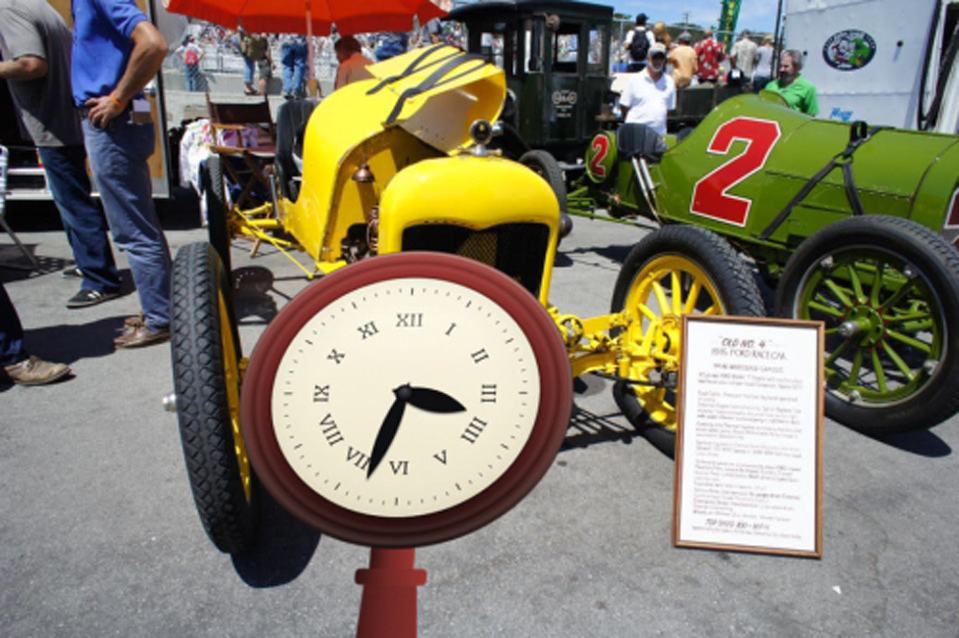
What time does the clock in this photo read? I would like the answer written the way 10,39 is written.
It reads 3,33
